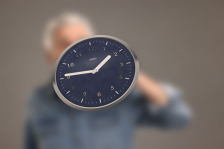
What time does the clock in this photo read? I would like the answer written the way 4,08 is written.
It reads 1,46
